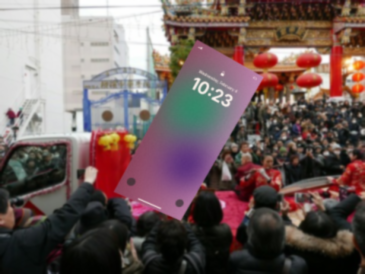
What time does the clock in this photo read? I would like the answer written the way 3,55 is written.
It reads 10,23
